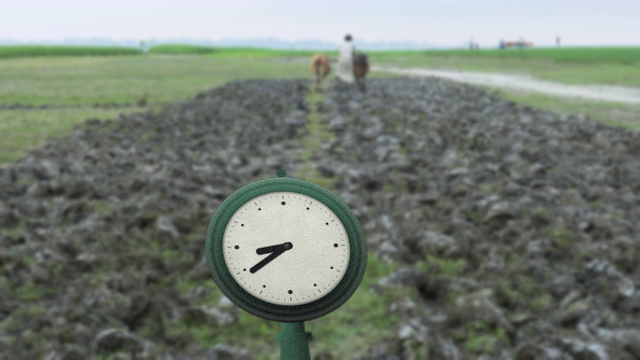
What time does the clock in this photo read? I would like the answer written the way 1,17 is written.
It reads 8,39
